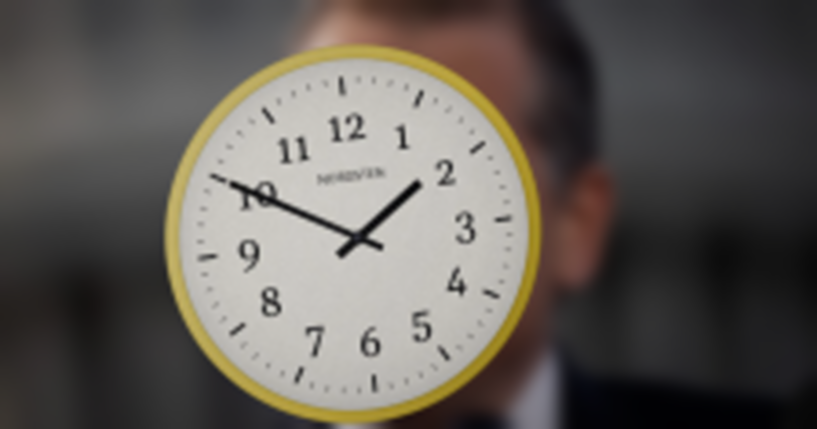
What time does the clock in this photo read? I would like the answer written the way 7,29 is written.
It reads 1,50
